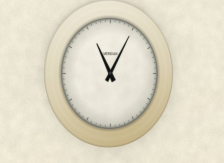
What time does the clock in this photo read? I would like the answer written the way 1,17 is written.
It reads 11,05
